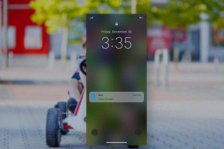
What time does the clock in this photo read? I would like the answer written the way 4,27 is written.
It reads 3,35
